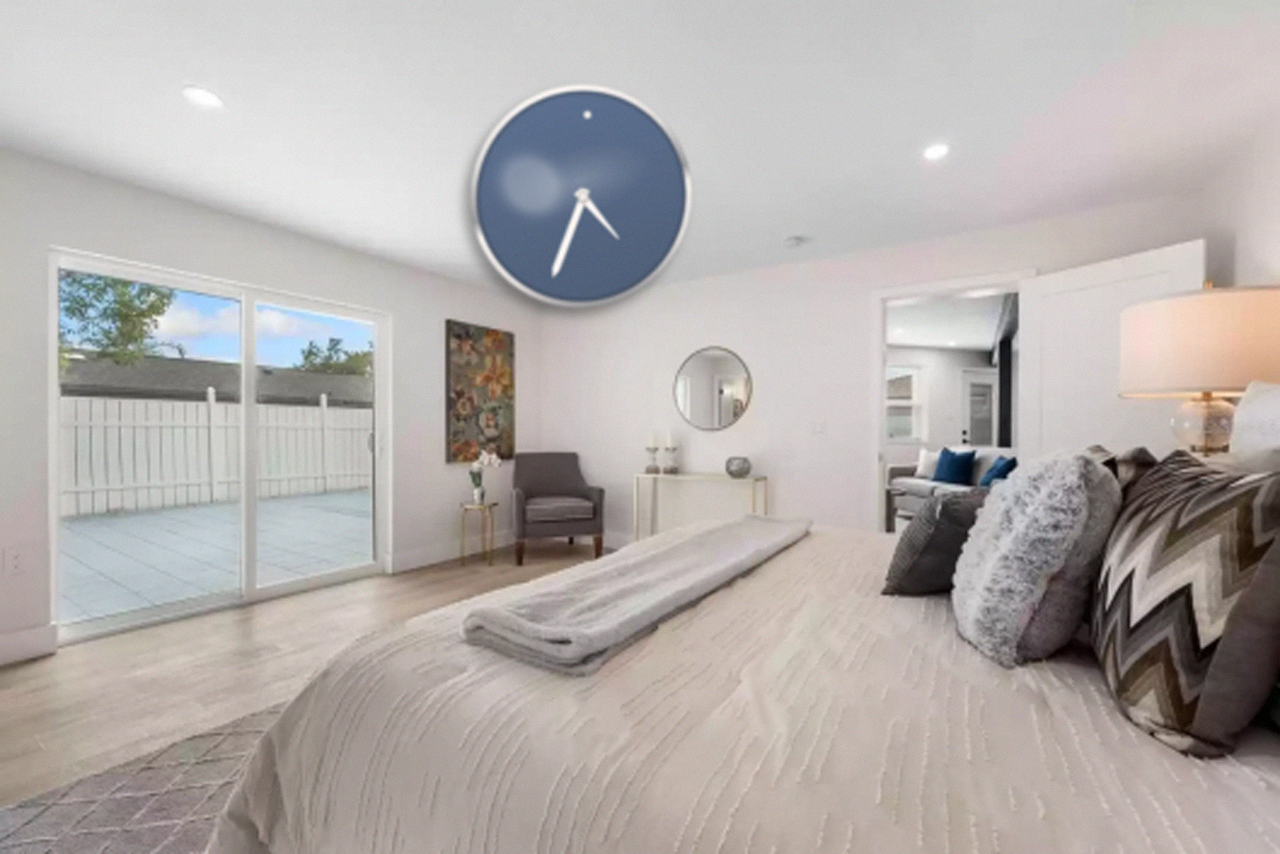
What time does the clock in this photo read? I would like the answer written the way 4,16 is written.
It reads 4,33
